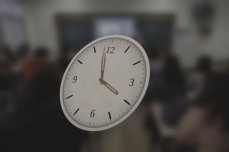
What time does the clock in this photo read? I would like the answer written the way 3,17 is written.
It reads 3,58
